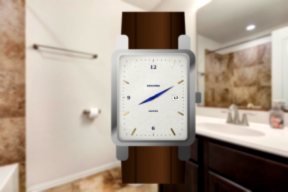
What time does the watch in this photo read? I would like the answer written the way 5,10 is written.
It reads 8,10
